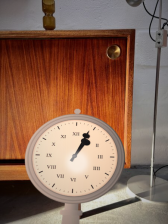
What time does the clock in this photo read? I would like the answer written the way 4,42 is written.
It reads 1,04
